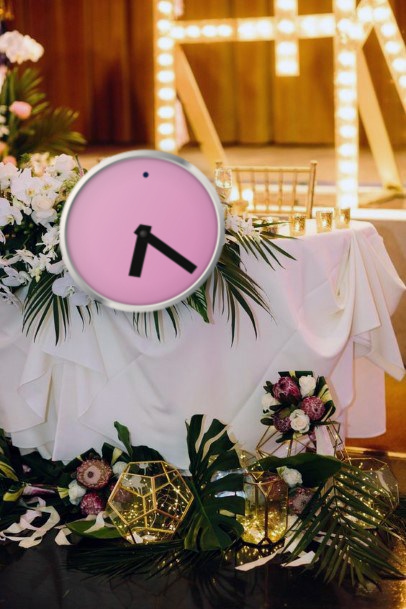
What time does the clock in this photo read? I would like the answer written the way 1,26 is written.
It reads 6,21
